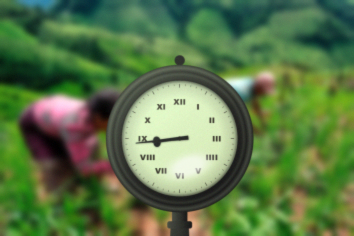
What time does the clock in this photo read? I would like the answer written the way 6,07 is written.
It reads 8,44
